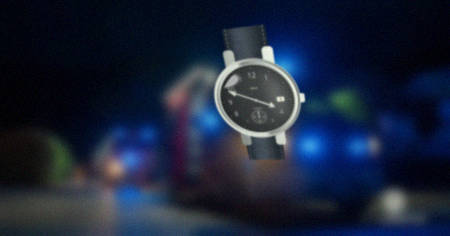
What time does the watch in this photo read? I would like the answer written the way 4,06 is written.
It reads 3,49
